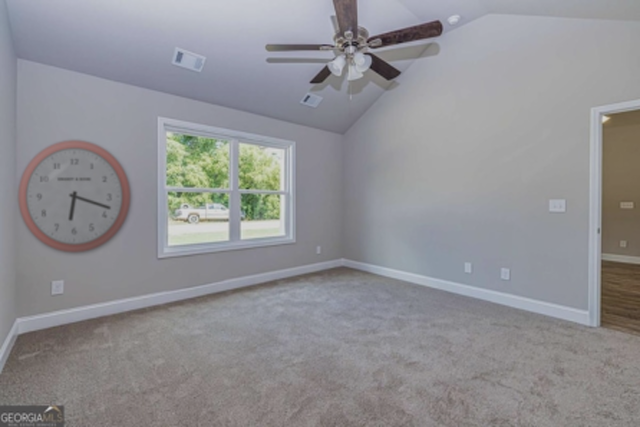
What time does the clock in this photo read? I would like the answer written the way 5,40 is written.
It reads 6,18
